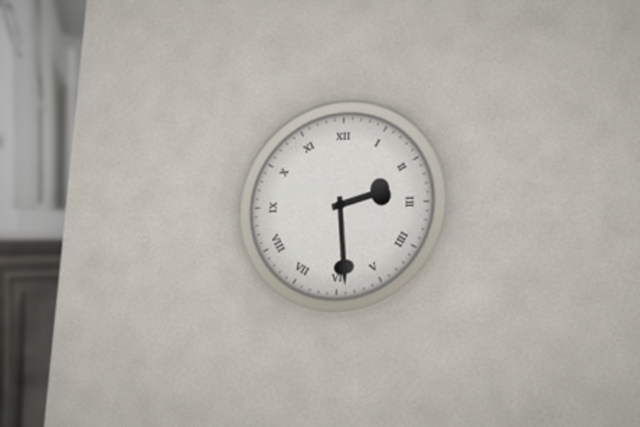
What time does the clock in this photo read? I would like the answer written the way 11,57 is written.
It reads 2,29
